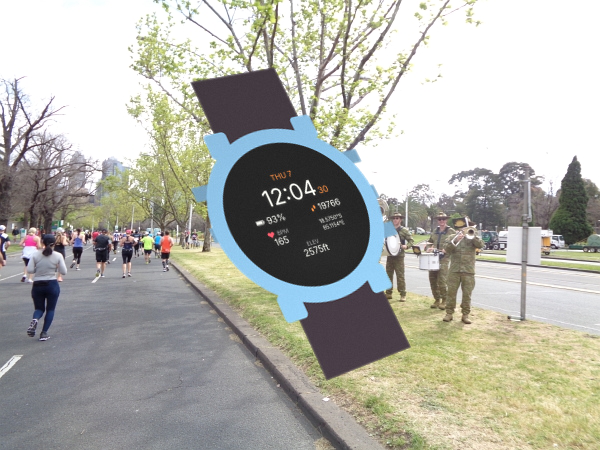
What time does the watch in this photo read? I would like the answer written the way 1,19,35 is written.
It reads 12,04,30
